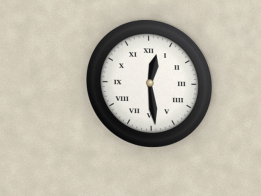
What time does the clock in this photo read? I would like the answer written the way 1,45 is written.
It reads 12,29
